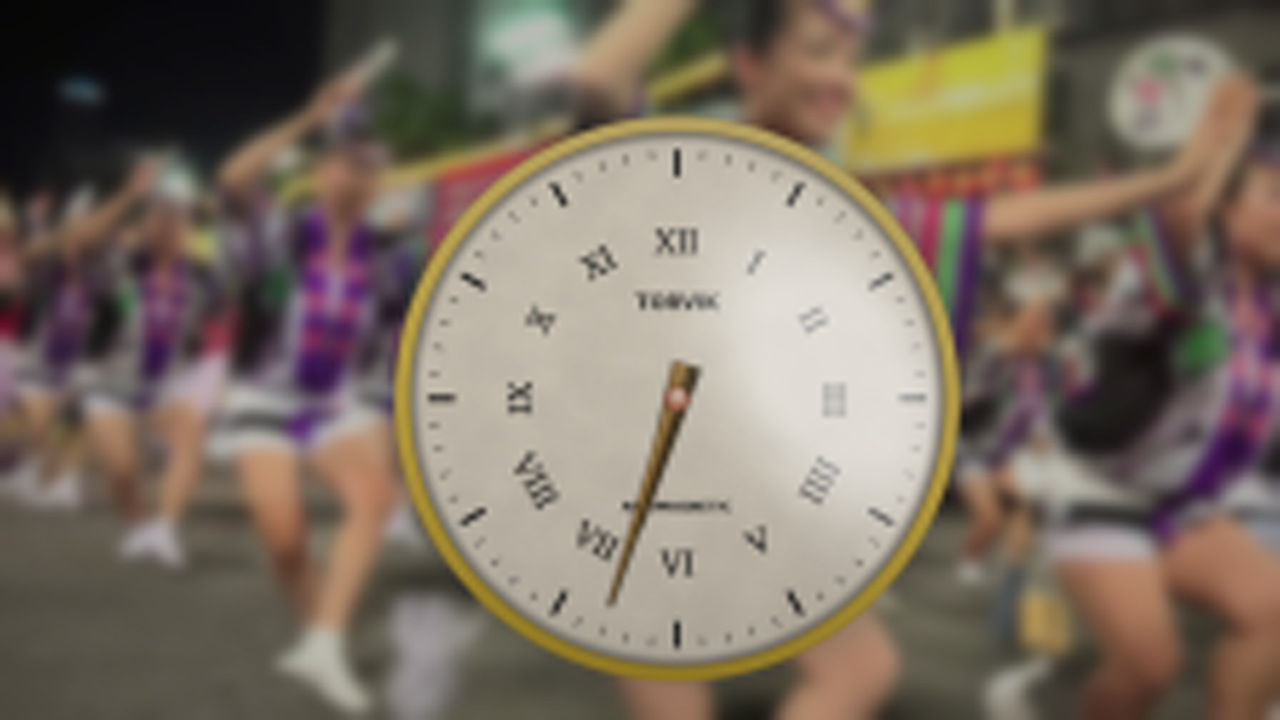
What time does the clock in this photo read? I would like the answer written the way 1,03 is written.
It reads 6,33
